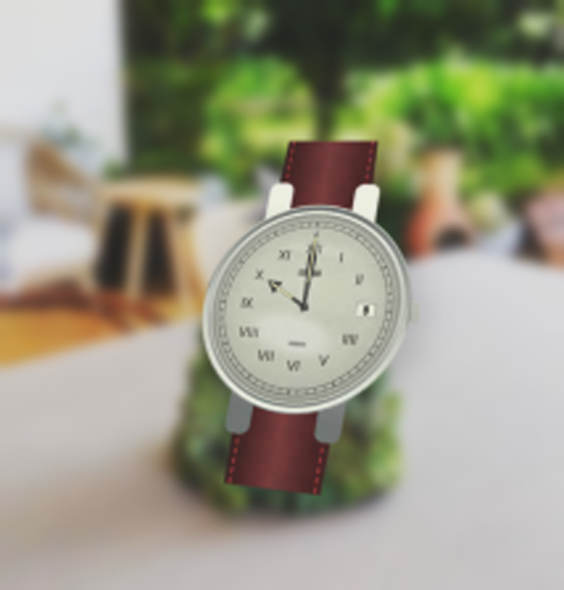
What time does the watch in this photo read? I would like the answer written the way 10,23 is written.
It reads 10,00
